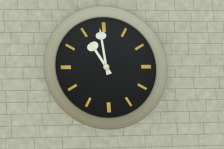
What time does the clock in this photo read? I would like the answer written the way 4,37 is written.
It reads 10,59
